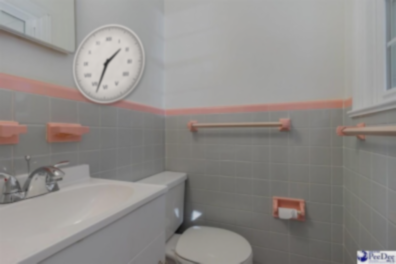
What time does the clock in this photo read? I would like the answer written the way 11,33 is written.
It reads 1,33
